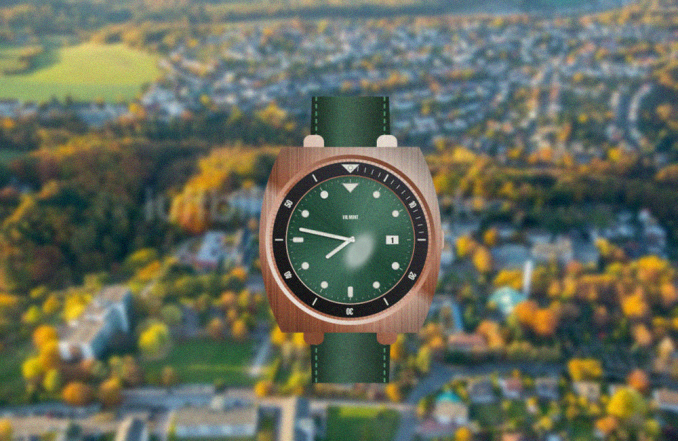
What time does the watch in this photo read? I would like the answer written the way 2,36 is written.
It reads 7,47
